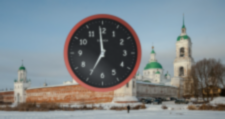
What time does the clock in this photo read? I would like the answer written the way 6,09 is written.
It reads 6,59
